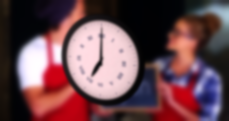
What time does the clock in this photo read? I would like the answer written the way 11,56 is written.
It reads 7,00
